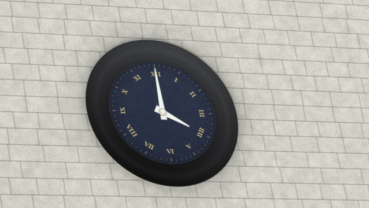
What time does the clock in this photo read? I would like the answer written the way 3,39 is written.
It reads 4,00
